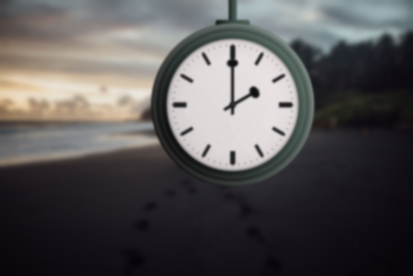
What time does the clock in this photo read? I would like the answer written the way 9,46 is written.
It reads 2,00
